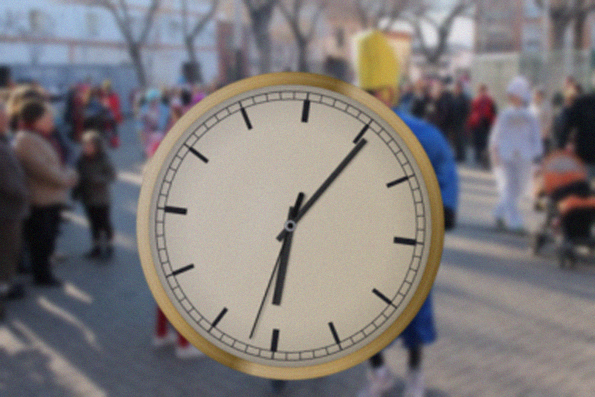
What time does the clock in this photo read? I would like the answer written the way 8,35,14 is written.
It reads 6,05,32
